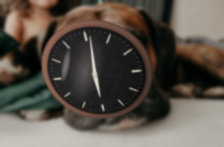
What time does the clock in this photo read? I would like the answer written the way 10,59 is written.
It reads 6,01
